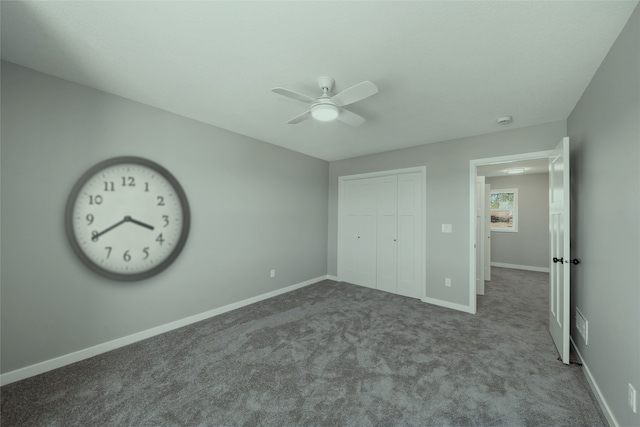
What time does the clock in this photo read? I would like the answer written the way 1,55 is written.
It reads 3,40
